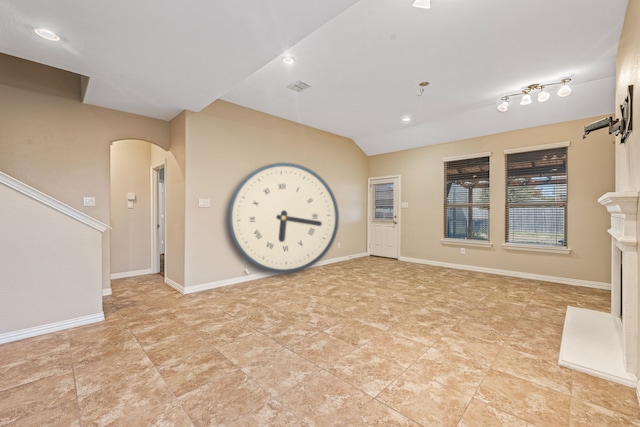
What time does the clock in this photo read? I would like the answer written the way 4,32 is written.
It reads 6,17
